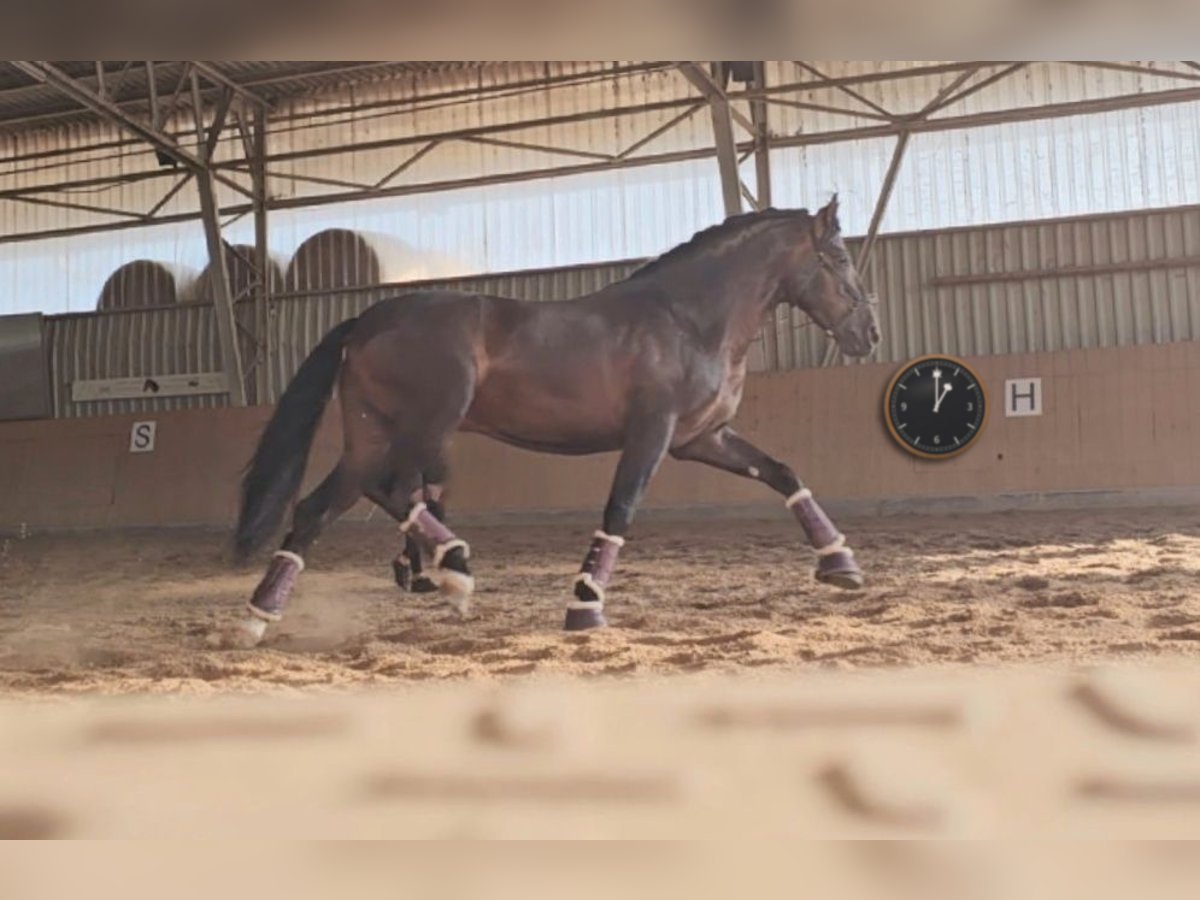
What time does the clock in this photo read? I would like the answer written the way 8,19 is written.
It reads 1,00
